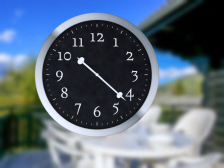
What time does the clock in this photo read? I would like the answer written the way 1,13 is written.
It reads 10,22
